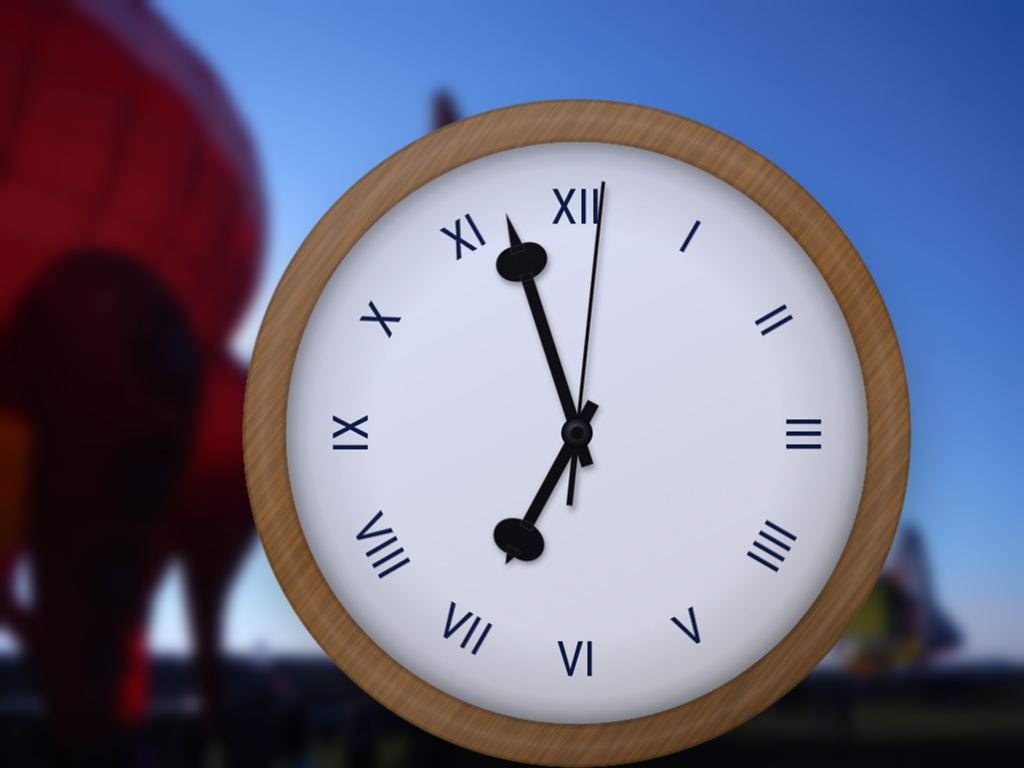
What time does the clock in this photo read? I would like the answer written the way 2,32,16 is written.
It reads 6,57,01
